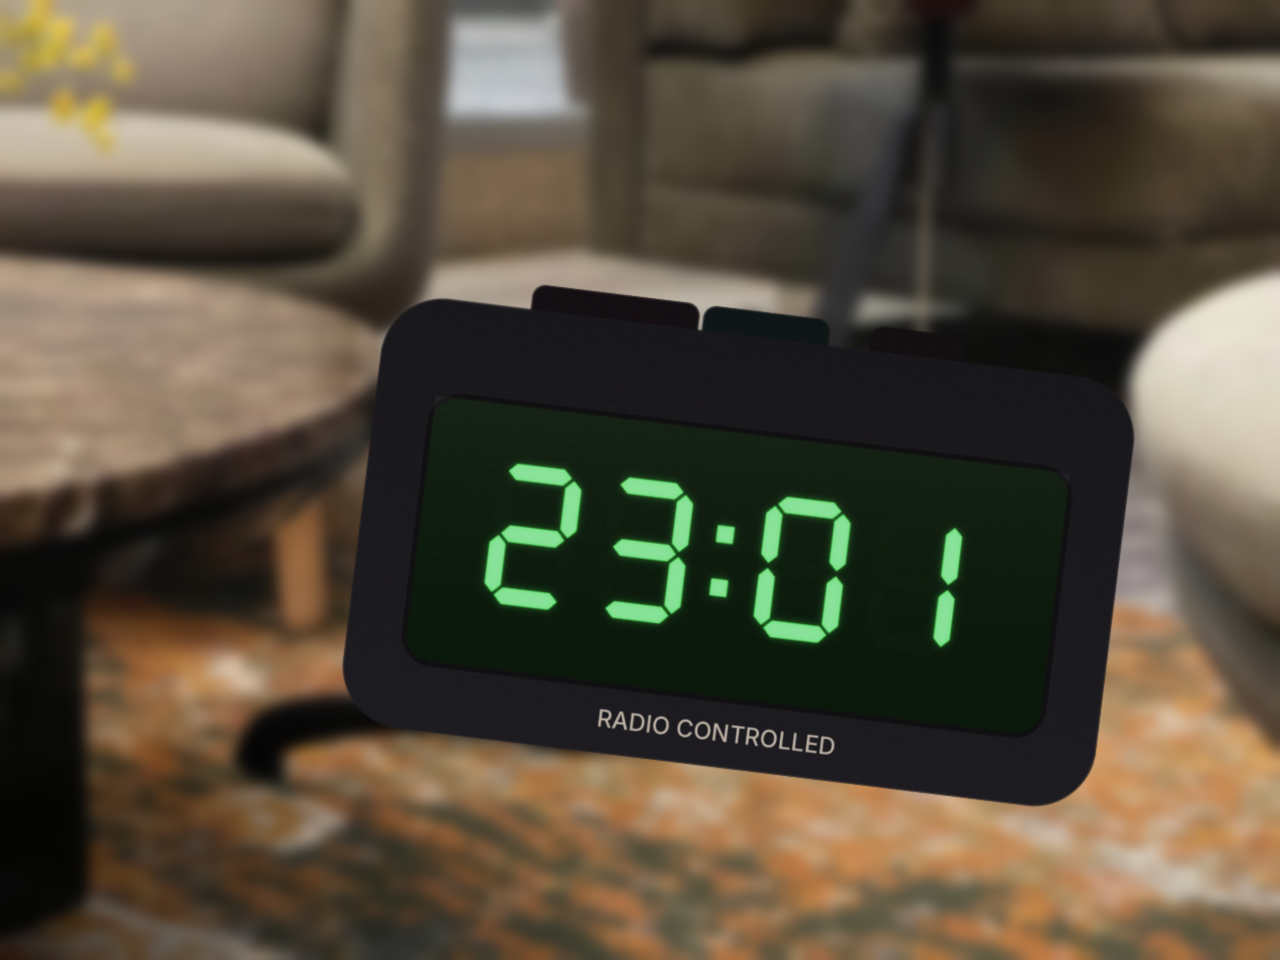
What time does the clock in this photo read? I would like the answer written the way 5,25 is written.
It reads 23,01
